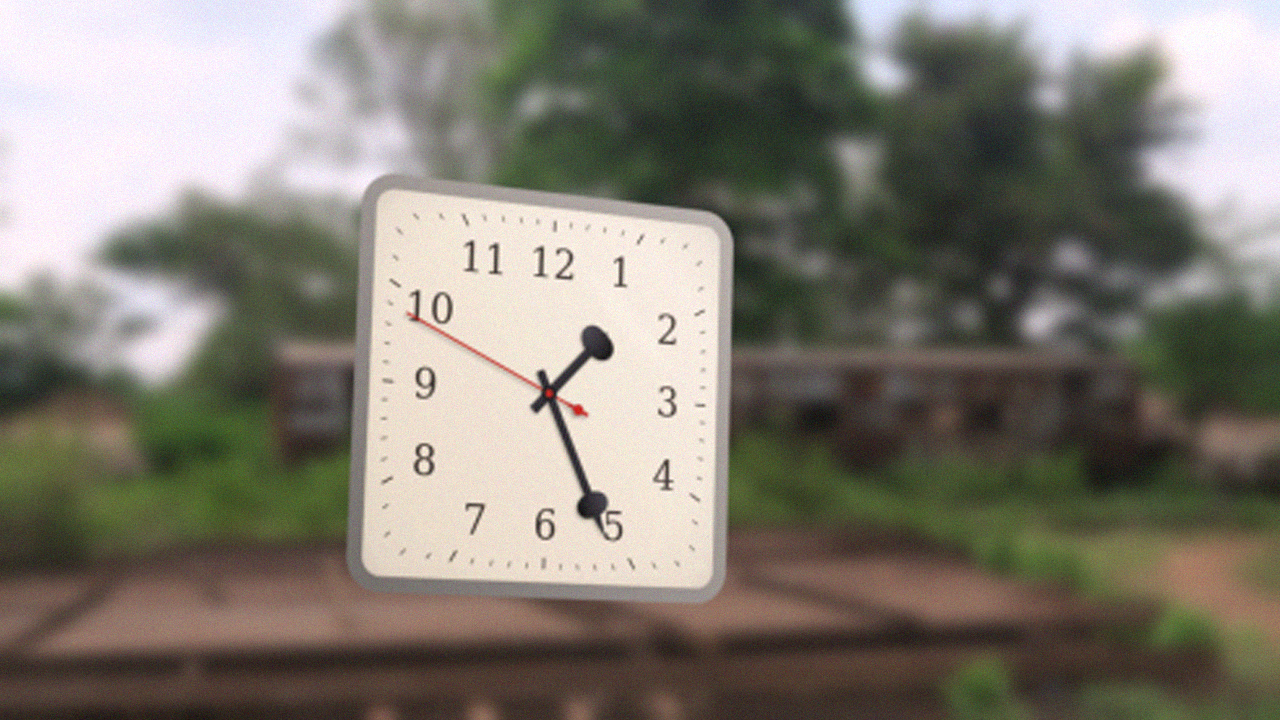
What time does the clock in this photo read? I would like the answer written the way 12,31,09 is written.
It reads 1,25,49
